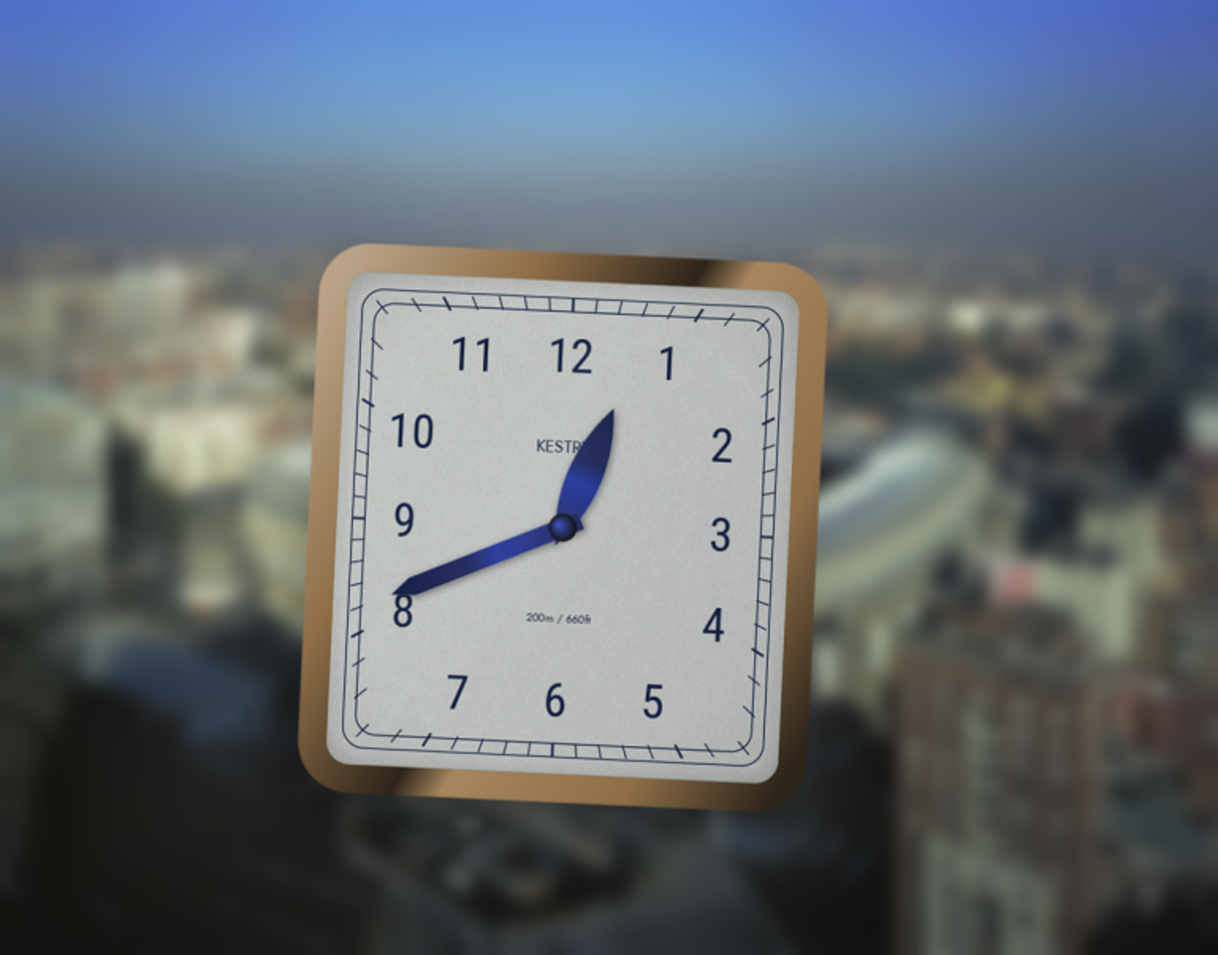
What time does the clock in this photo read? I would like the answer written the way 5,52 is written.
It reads 12,41
